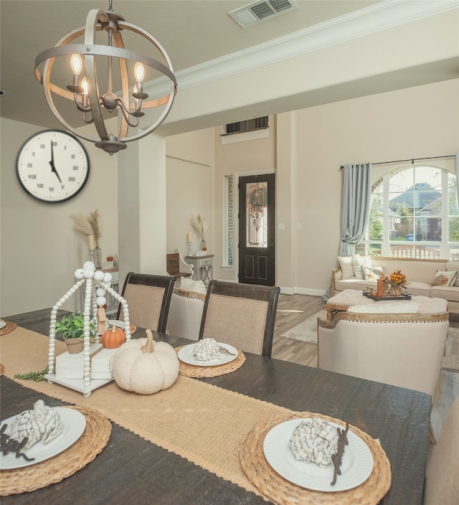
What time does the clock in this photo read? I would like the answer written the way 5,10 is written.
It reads 4,59
